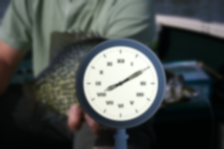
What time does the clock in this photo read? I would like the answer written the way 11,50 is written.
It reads 8,10
